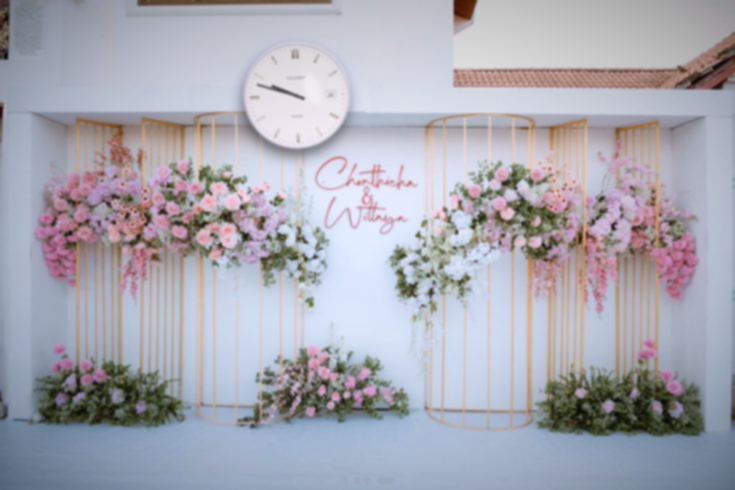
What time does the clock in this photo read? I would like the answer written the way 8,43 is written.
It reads 9,48
